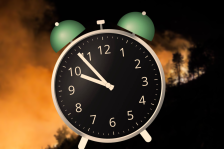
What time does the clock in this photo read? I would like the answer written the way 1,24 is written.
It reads 9,54
